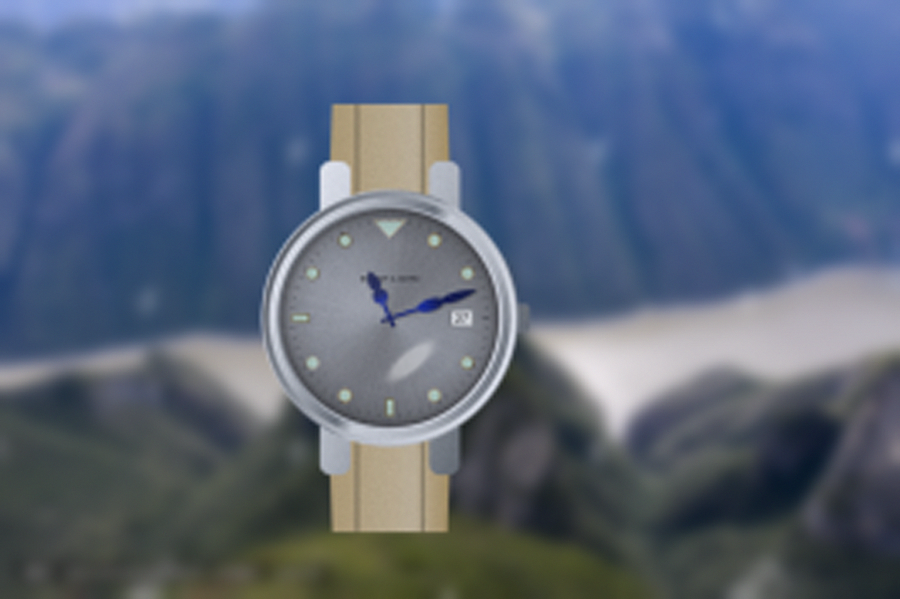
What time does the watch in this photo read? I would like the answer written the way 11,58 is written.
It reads 11,12
